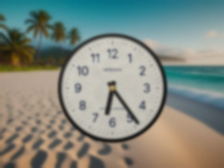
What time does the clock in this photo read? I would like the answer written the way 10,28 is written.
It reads 6,24
